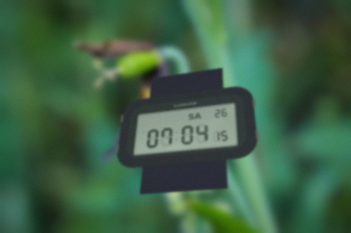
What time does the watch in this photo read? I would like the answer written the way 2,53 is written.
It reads 7,04
